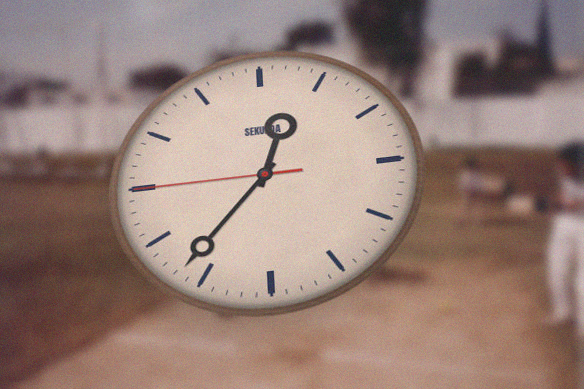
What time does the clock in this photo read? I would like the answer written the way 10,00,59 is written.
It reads 12,36,45
